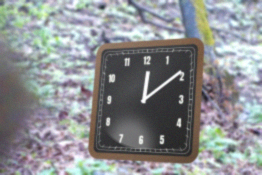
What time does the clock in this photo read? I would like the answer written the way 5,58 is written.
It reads 12,09
